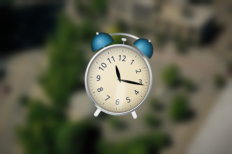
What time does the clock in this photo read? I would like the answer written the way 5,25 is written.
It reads 11,16
